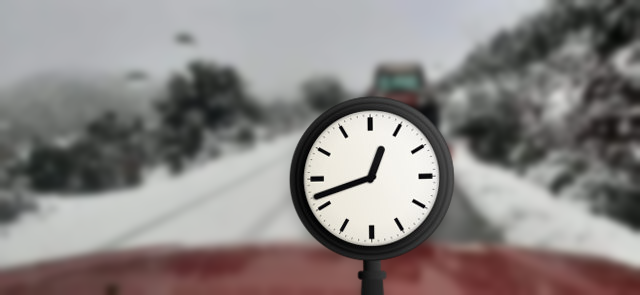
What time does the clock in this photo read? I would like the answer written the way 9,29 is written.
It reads 12,42
